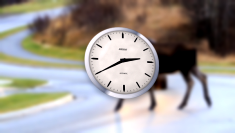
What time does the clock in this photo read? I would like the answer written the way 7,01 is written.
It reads 2,40
